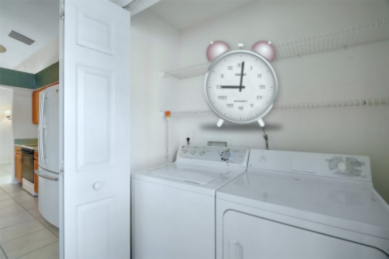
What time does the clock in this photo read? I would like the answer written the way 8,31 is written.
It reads 9,01
